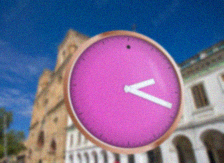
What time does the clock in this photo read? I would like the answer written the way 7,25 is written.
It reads 2,18
